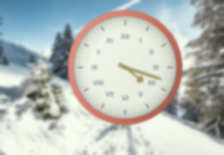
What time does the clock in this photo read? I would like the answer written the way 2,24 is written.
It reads 4,18
